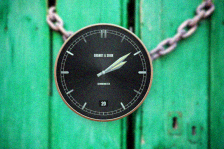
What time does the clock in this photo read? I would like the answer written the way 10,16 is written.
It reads 2,09
